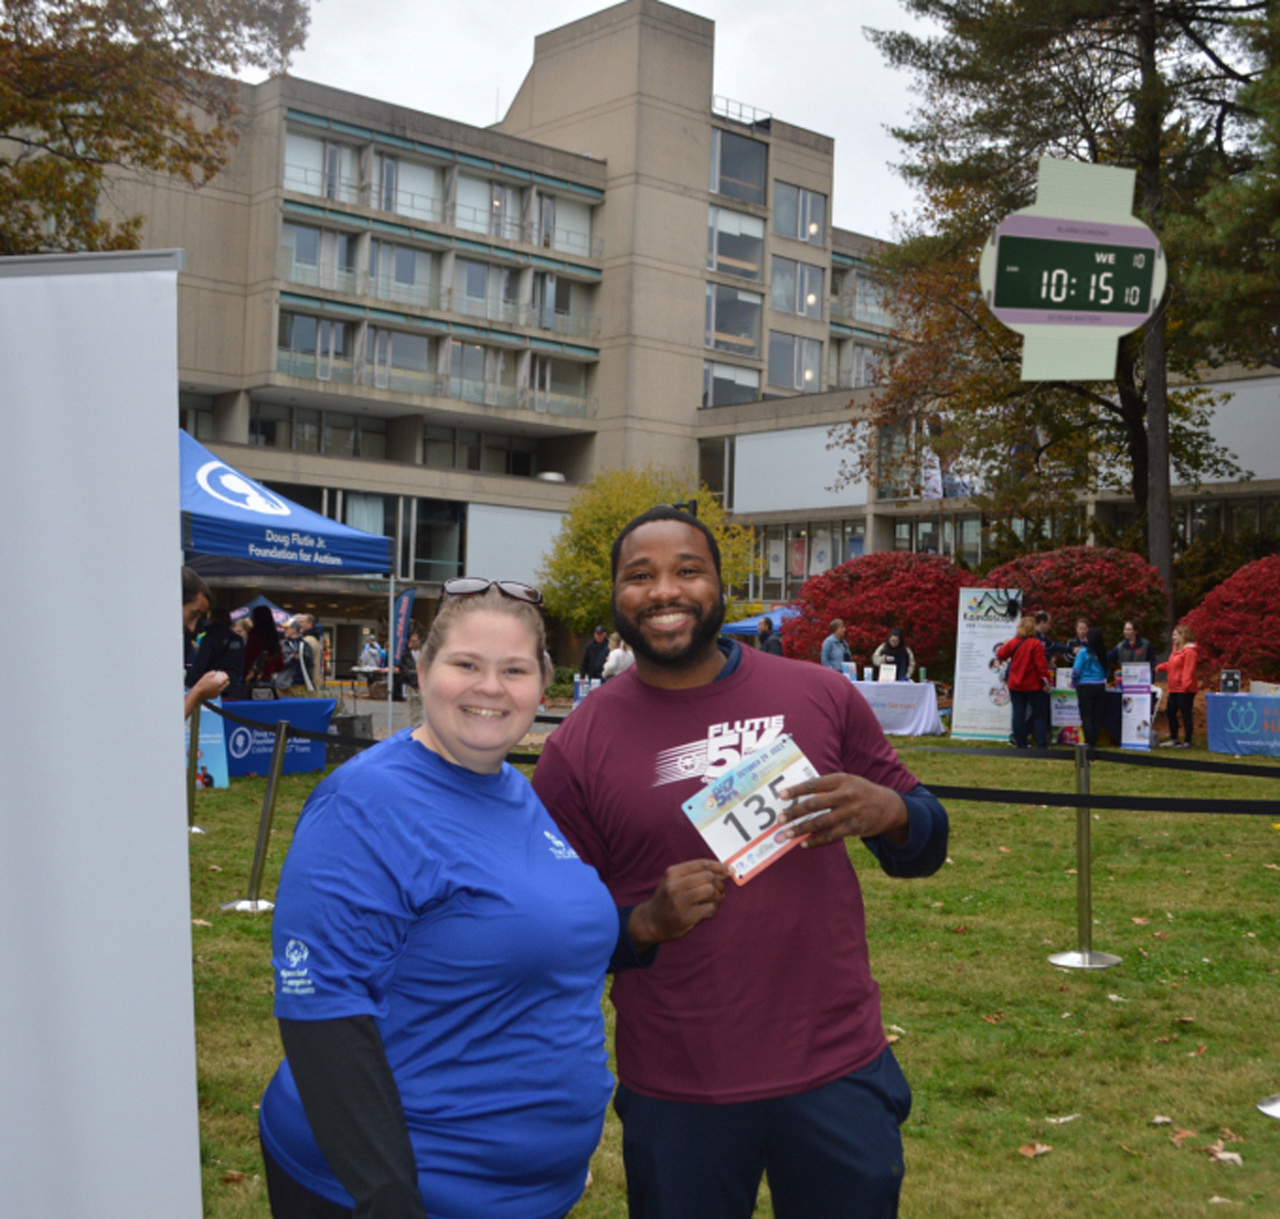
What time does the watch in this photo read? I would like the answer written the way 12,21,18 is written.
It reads 10,15,10
